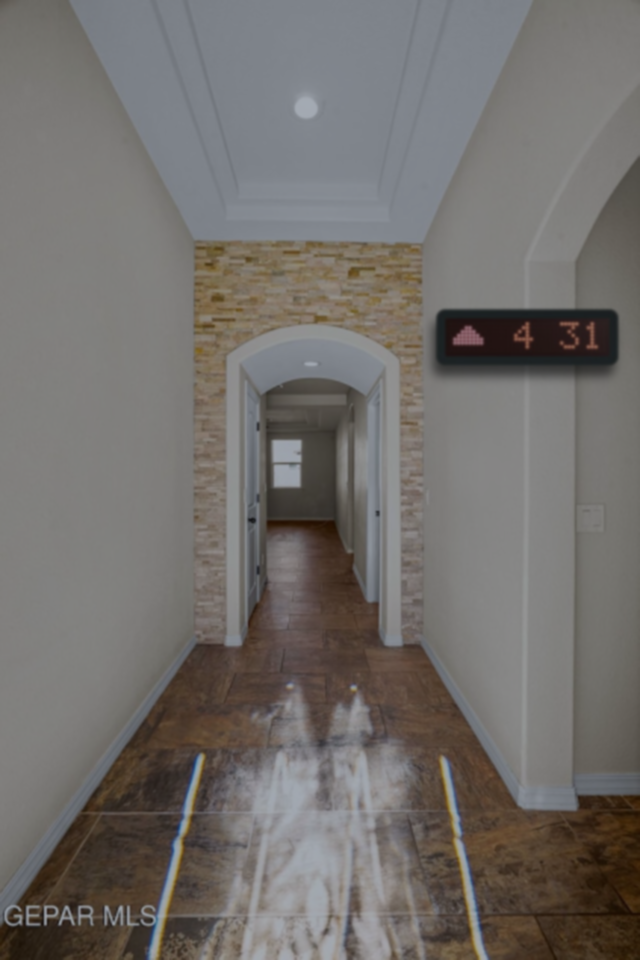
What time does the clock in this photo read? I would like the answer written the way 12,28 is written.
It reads 4,31
